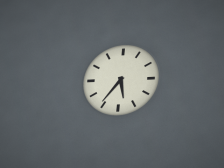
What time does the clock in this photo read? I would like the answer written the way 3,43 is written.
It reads 5,36
